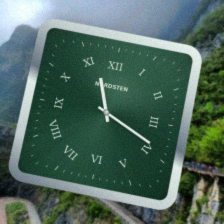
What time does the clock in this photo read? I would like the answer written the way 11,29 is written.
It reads 11,19
